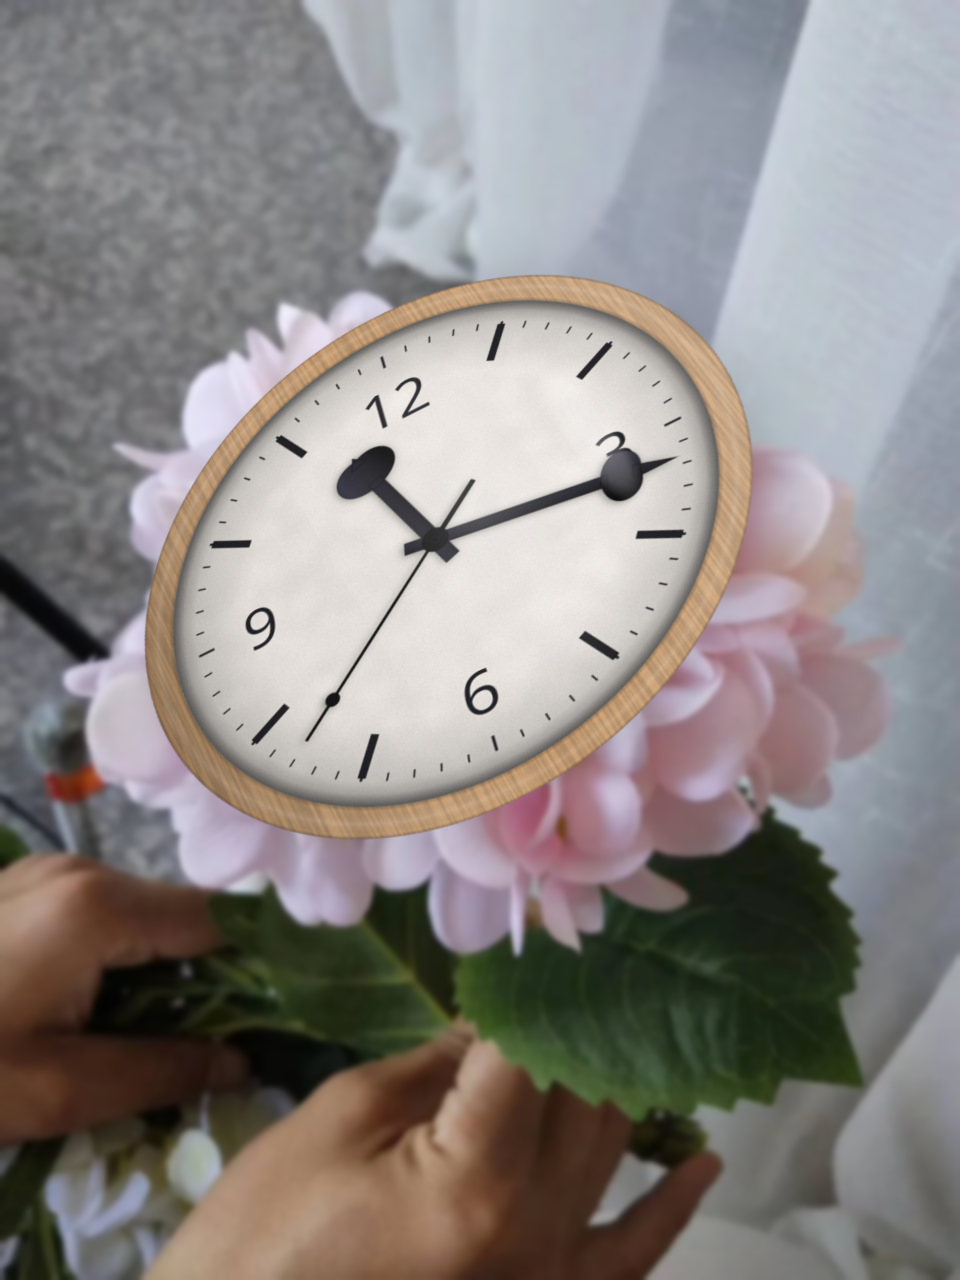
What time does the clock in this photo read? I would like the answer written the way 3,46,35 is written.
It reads 11,16,38
